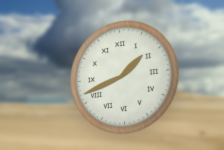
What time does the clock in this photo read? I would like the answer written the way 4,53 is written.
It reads 1,42
